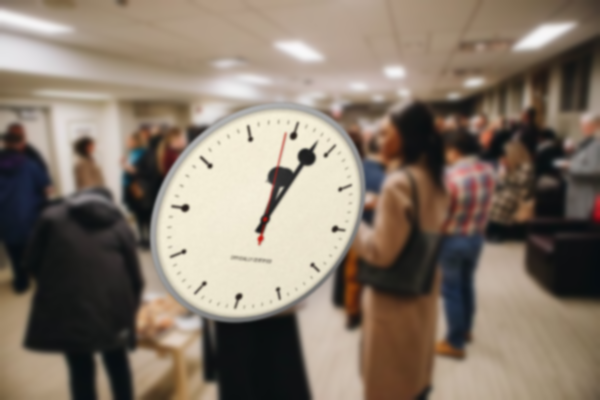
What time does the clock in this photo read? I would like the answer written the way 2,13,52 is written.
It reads 12,02,59
